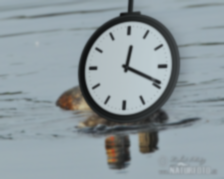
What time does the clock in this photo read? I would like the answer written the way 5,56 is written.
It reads 12,19
